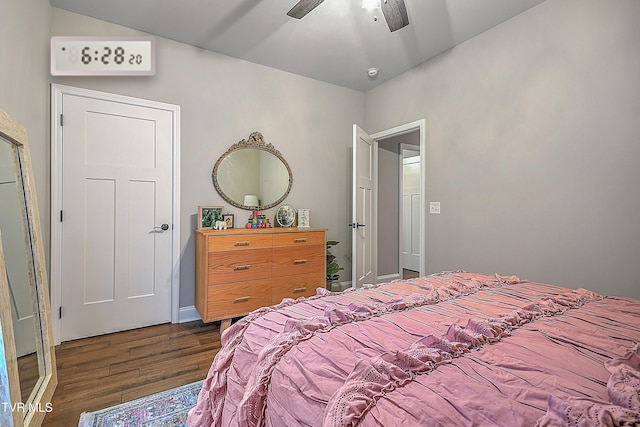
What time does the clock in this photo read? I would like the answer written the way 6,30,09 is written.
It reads 6,28,20
